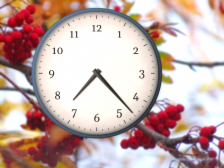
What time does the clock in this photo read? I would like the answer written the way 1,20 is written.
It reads 7,23
